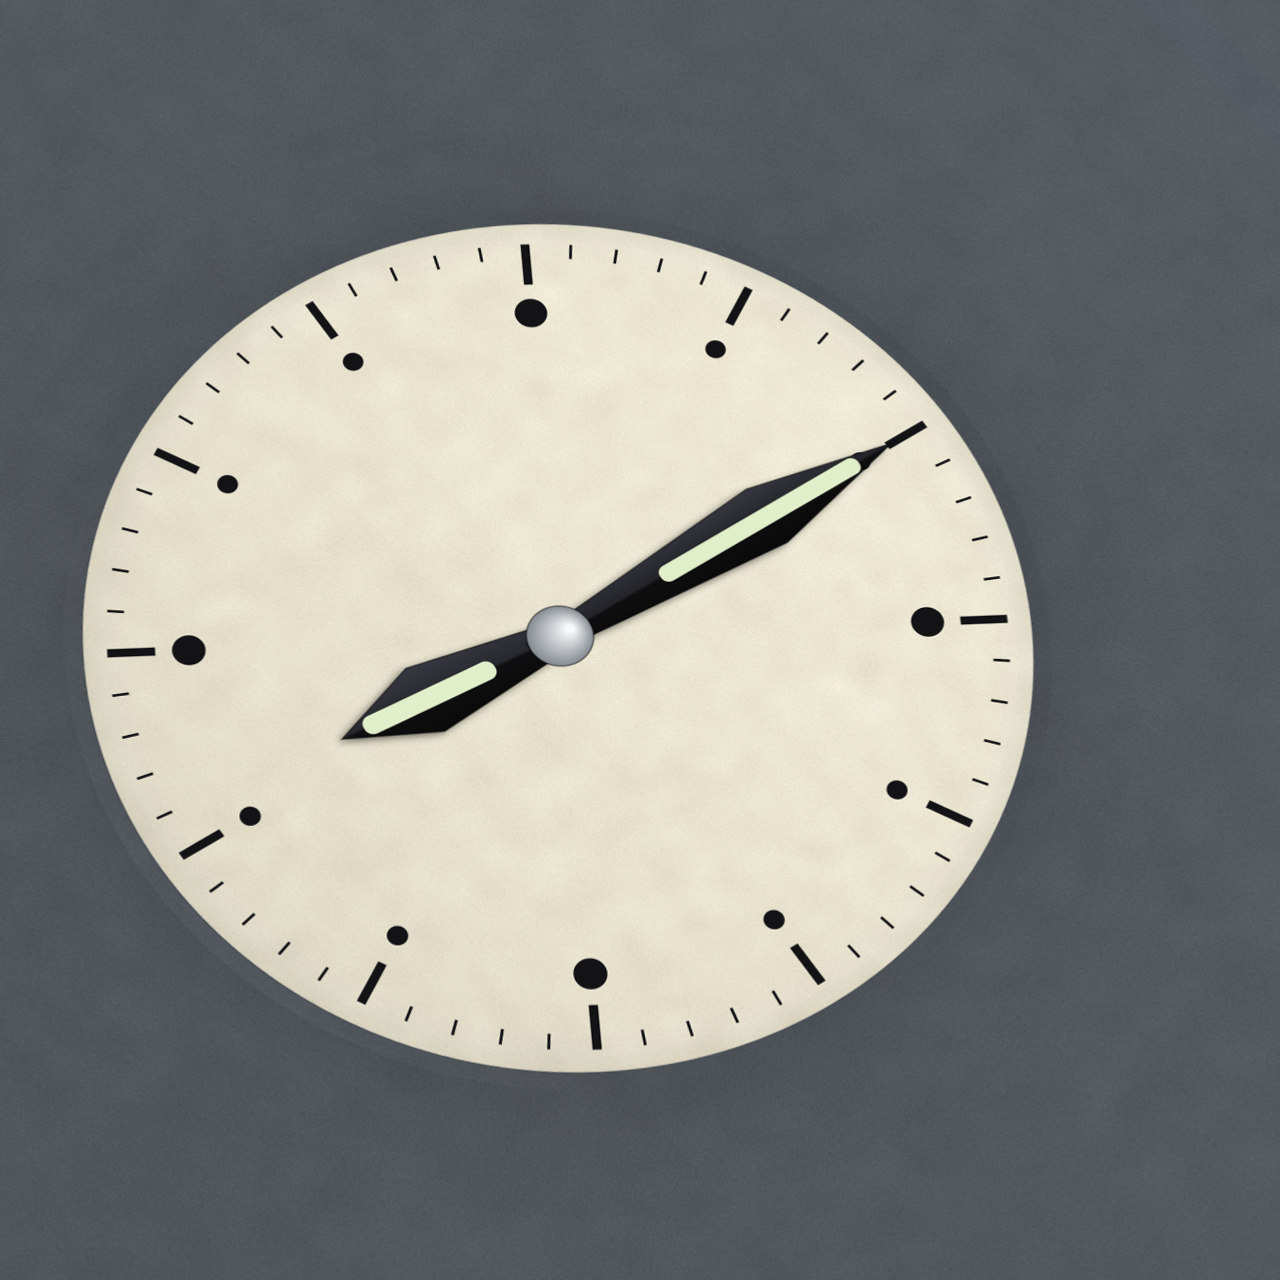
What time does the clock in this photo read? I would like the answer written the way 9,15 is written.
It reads 8,10
